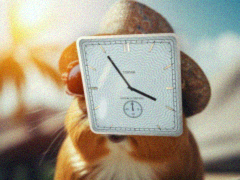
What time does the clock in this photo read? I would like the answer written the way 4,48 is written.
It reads 3,55
